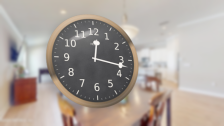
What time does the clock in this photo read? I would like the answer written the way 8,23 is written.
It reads 12,17
